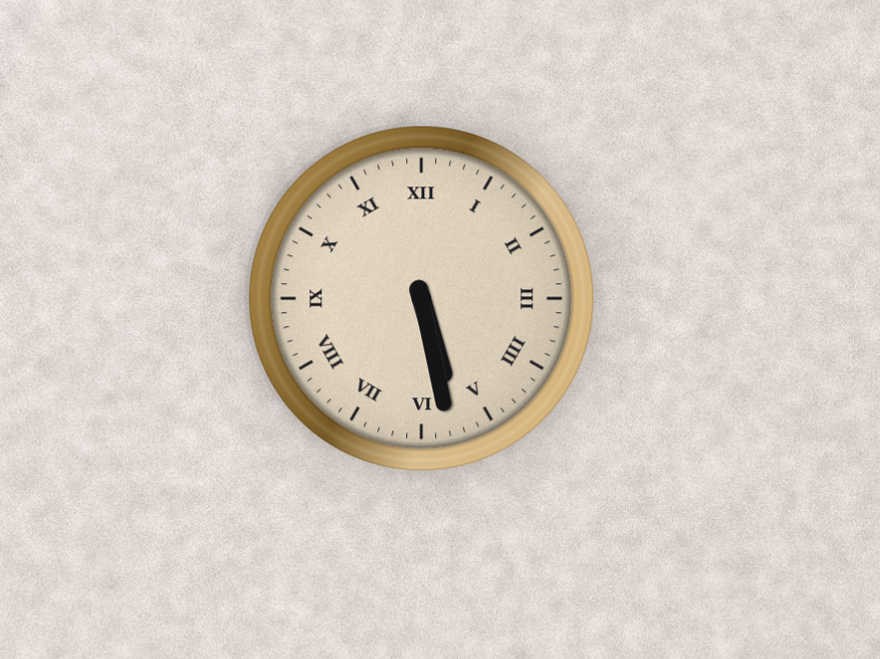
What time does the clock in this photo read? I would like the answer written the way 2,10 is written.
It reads 5,28
